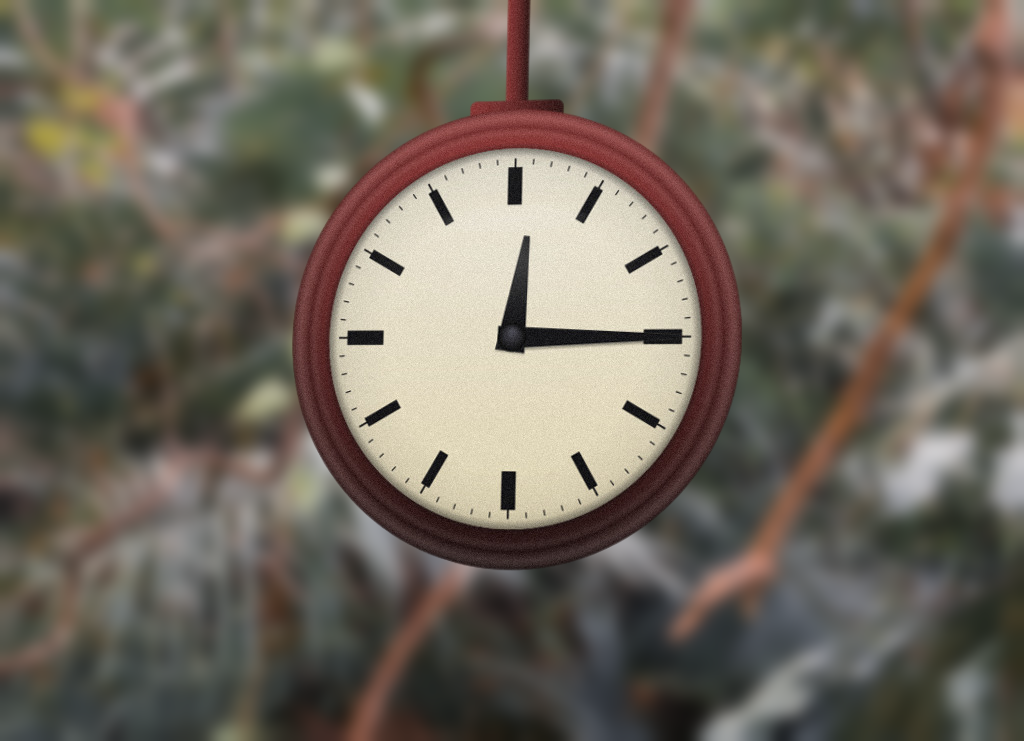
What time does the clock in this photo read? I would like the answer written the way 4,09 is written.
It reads 12,15
